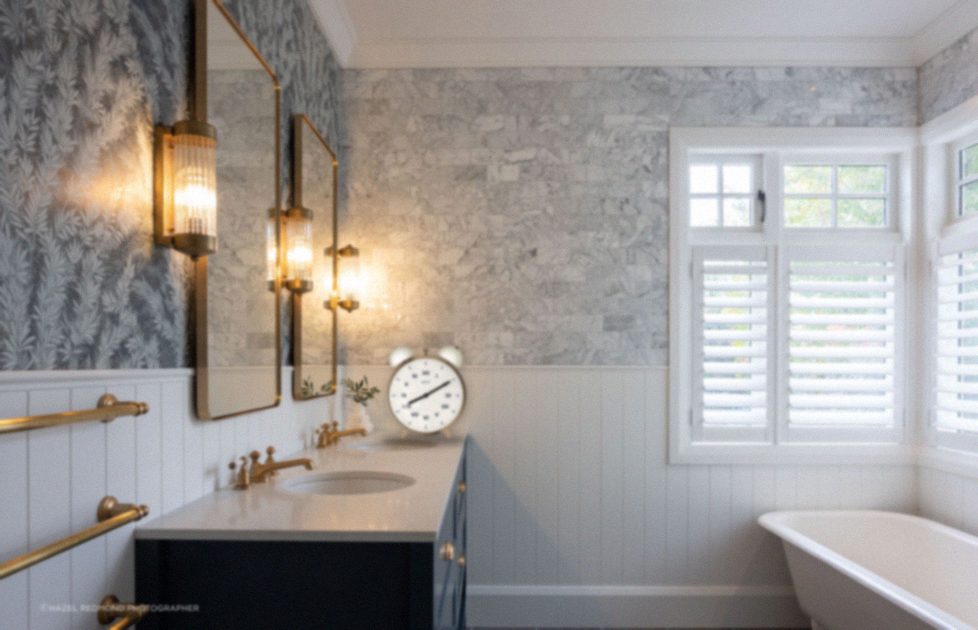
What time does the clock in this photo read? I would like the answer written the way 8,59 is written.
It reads 8,10
